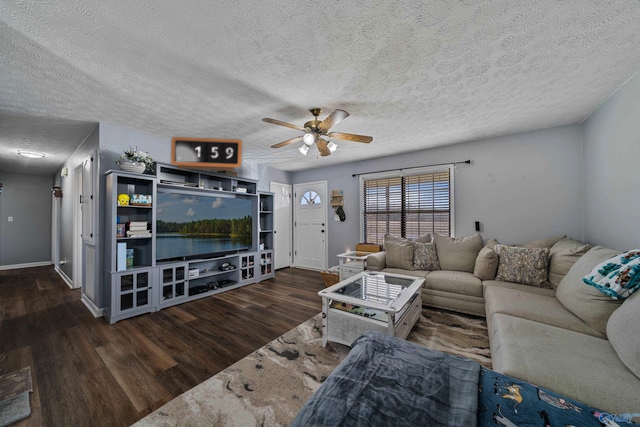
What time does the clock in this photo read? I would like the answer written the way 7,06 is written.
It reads 1,59
